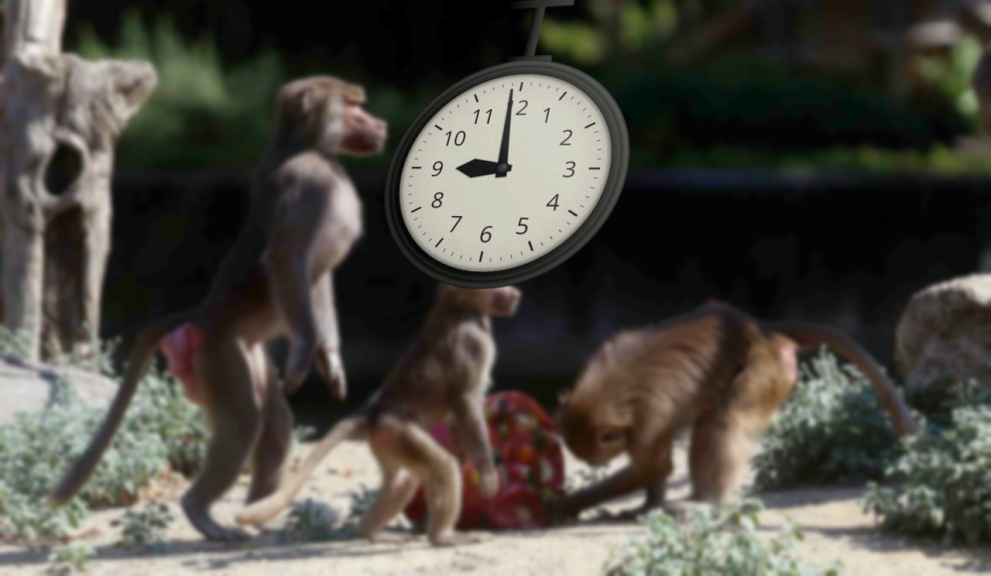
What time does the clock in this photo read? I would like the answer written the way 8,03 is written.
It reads 8,59
